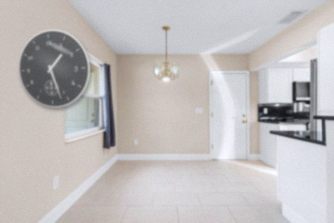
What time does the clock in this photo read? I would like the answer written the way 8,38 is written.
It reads 1,27
